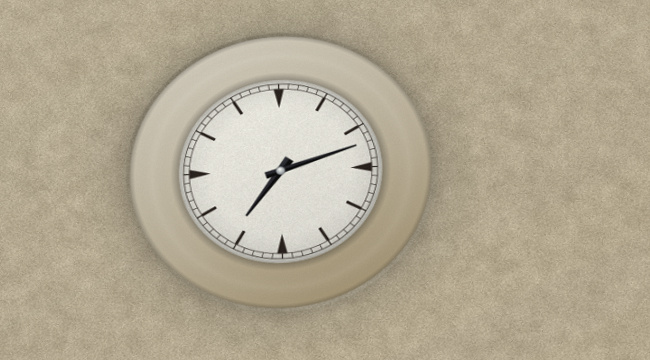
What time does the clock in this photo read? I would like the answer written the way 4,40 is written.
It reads 7,12
